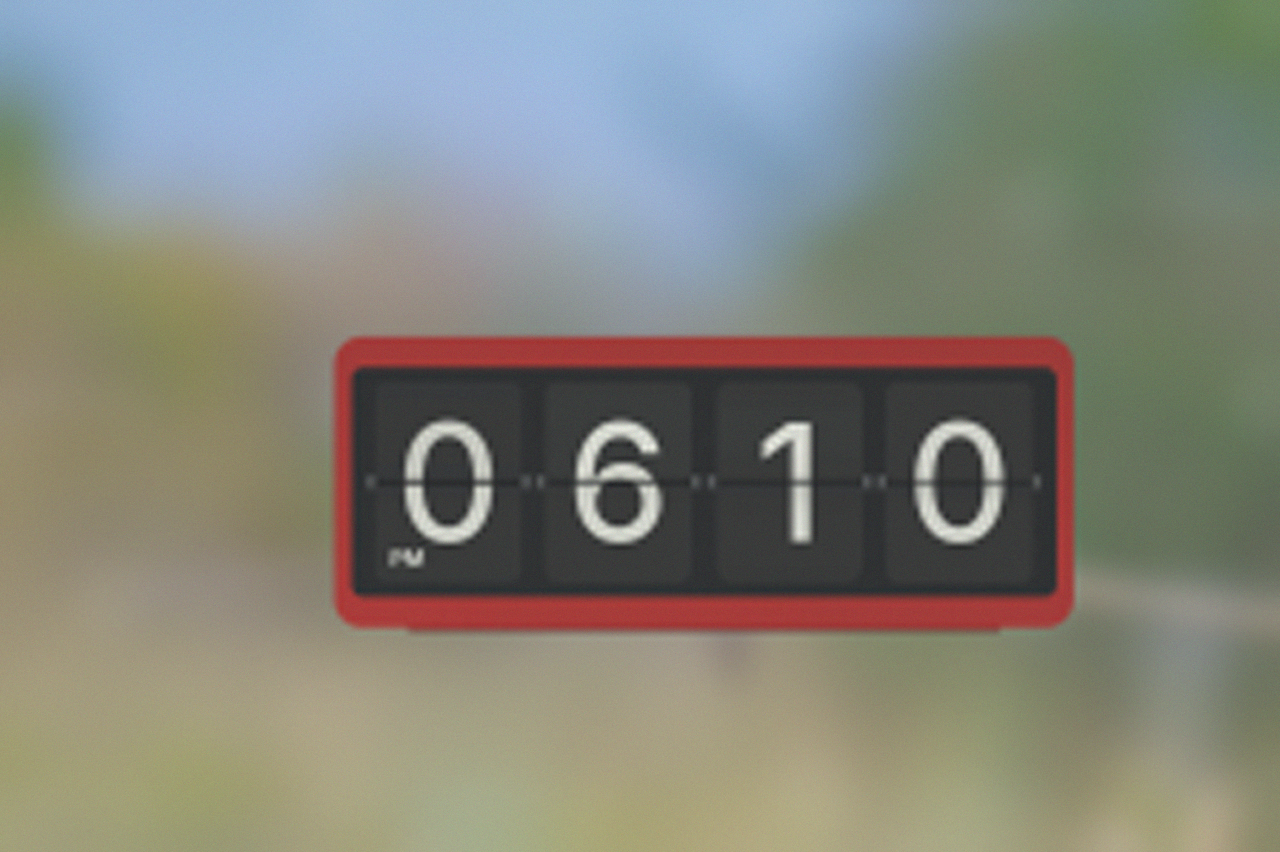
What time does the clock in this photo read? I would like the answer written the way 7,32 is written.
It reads 6,10
